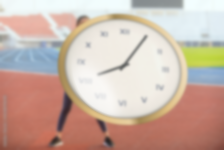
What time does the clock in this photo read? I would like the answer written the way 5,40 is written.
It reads 8,05
